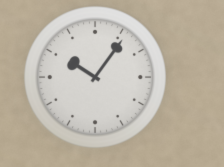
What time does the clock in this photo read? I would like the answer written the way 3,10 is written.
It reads 10,06
